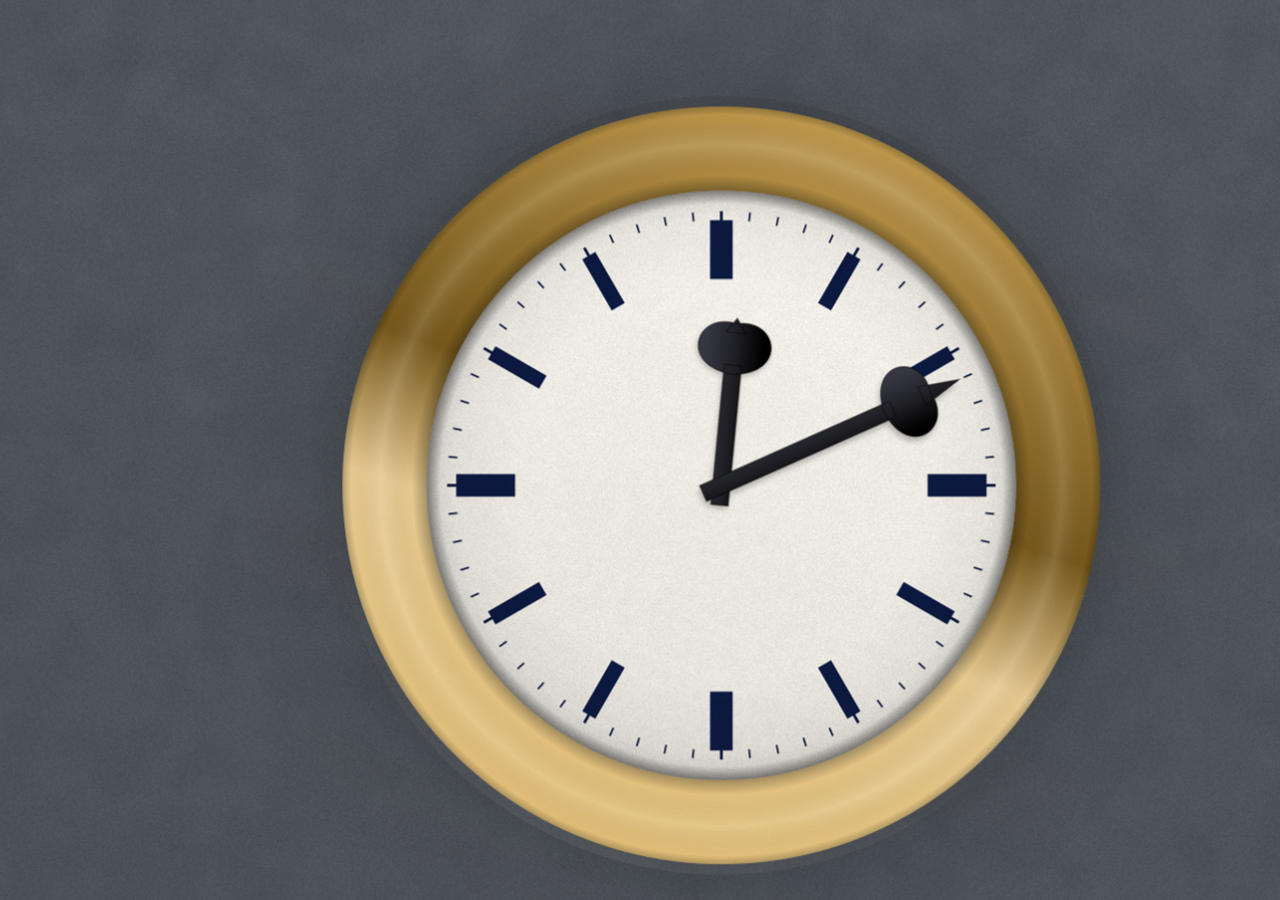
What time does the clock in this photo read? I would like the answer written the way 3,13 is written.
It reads 12,11
